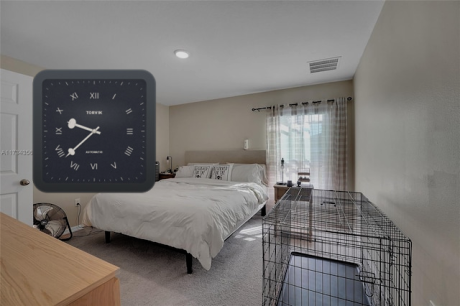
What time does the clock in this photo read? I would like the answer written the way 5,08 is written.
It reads 9,38
